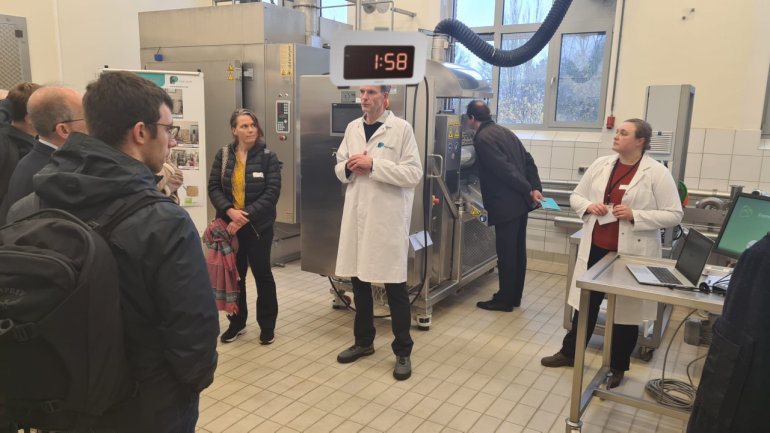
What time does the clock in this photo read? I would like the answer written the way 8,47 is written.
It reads 1,58
